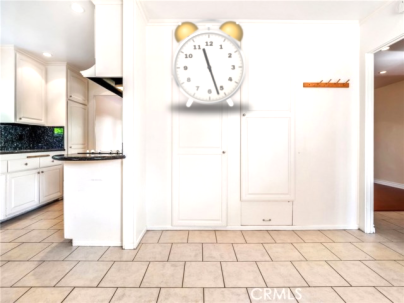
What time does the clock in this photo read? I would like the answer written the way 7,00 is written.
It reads 11,27
